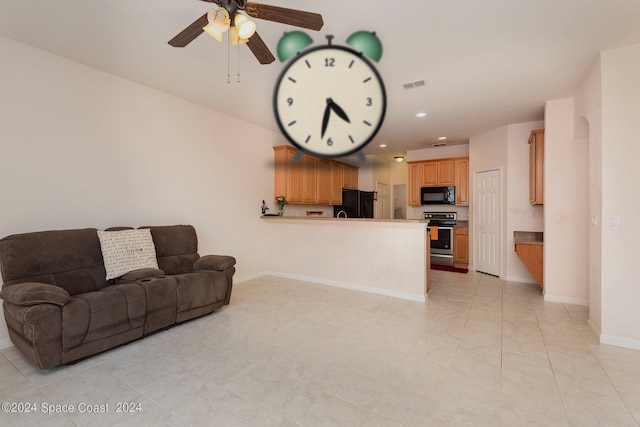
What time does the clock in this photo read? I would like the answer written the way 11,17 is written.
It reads 4,32
